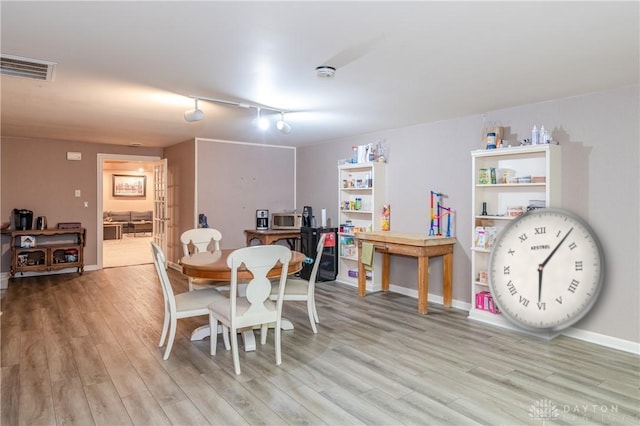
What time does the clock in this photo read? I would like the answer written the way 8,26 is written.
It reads 6,07
